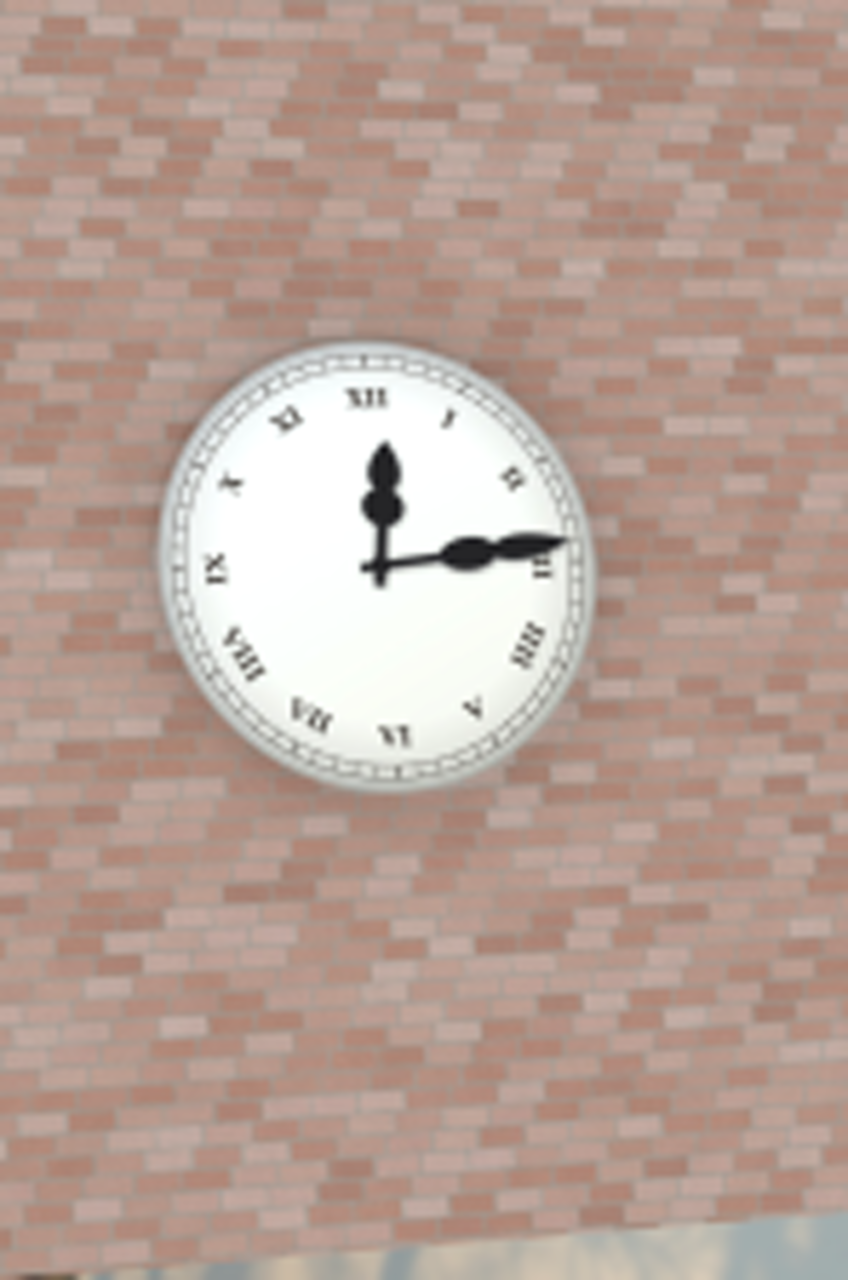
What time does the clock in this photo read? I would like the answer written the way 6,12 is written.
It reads 12,14
